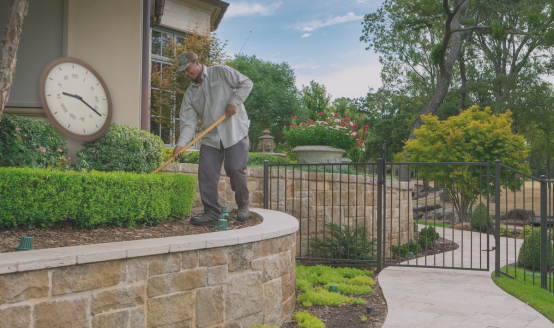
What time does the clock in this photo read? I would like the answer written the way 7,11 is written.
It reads 9,21
